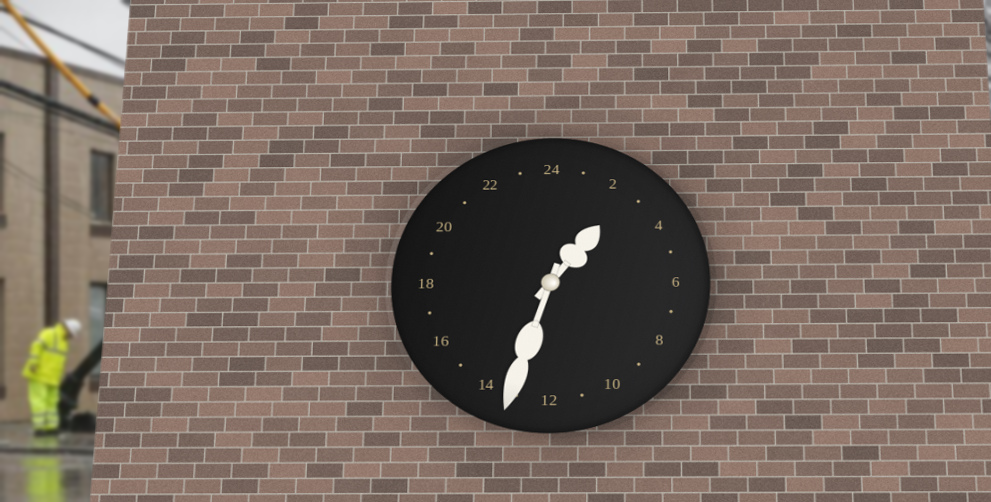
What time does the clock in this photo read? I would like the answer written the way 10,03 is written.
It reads 2,33
